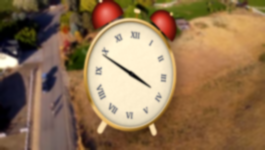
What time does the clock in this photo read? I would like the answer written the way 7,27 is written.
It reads 3,49
